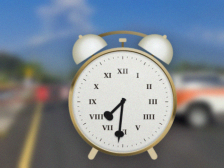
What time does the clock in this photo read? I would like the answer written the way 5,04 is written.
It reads 7,31
